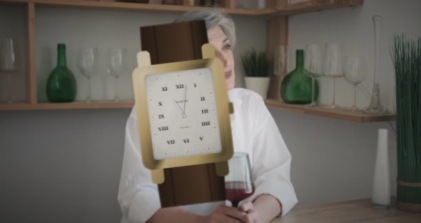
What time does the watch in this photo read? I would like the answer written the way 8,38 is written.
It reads 11,02
